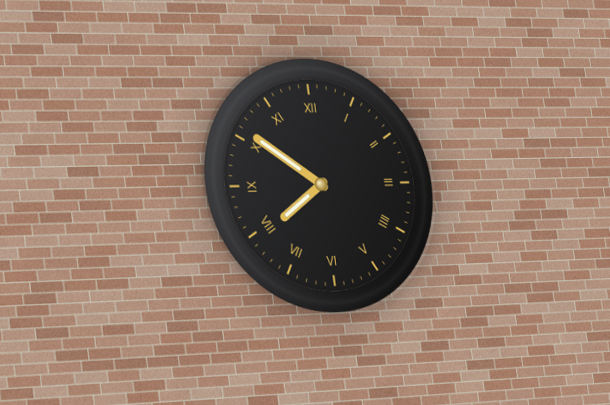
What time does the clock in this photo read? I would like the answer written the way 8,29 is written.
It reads 7,51
